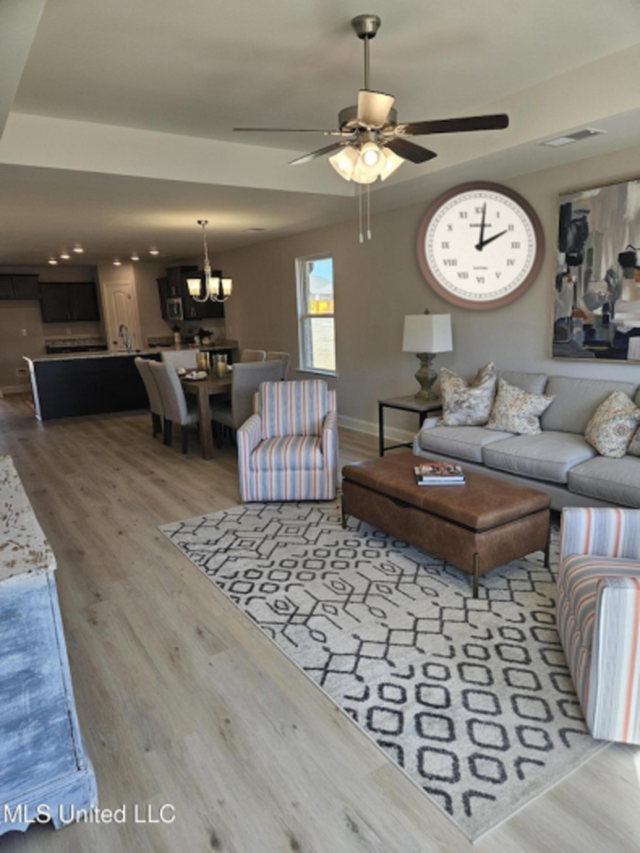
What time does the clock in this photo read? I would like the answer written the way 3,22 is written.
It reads 2,01
